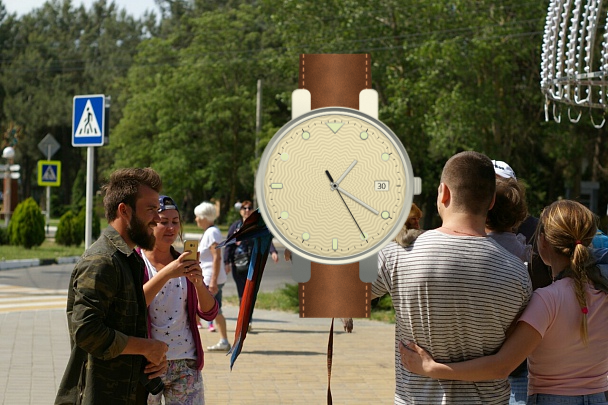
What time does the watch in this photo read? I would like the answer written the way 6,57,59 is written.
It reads 1,20,25
